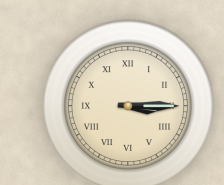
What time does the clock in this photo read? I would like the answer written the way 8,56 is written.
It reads 3,15
